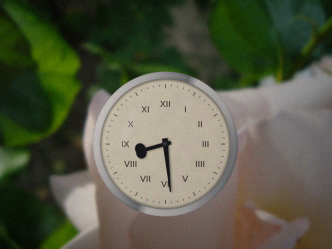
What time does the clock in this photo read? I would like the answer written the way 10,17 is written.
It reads 8,29
